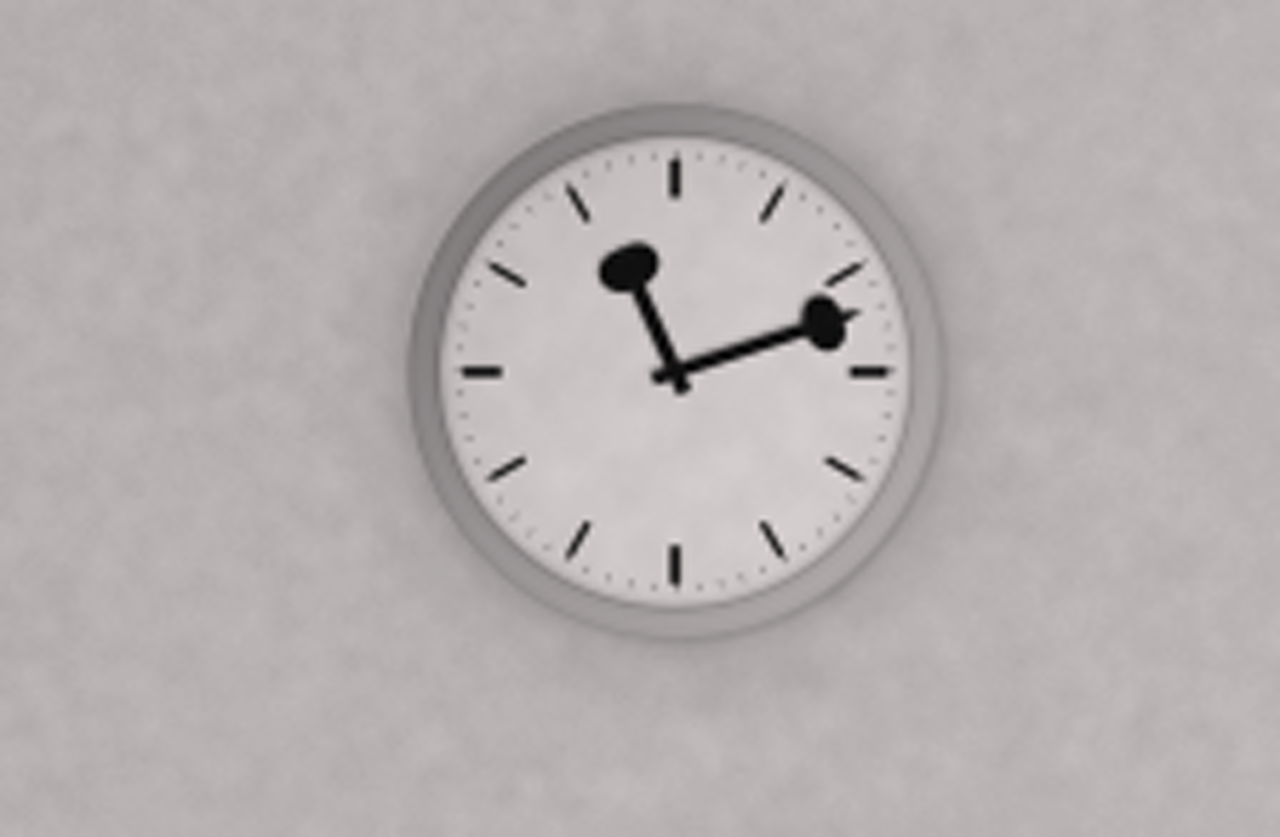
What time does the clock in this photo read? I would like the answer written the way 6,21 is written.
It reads 11,12
